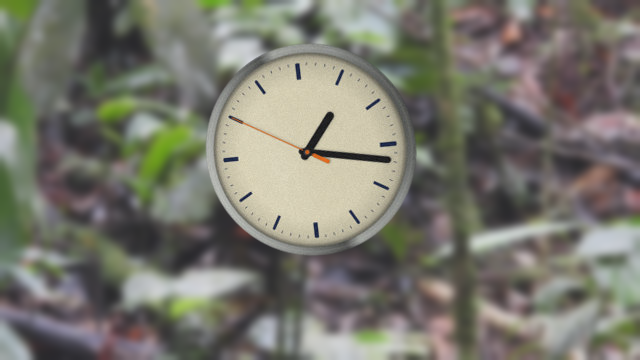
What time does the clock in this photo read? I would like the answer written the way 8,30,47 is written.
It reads 1,16,50
